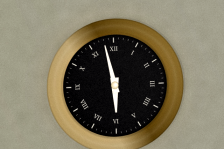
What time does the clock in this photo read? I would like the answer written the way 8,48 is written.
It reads 5,58
